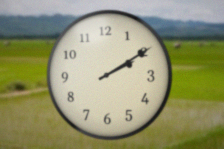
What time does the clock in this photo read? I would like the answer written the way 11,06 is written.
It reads 2,10
